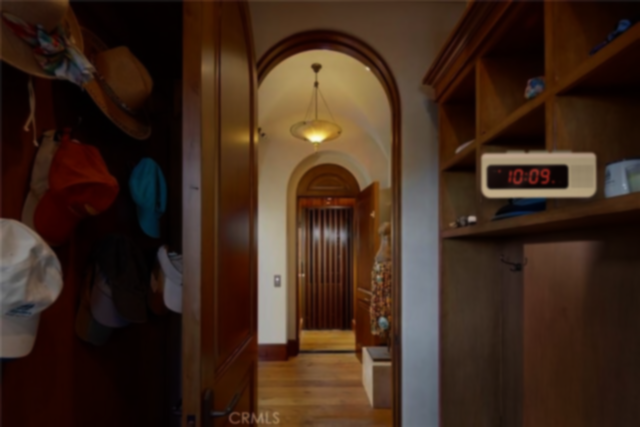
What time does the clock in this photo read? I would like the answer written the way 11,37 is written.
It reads 10,09
